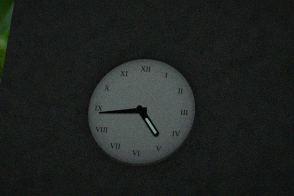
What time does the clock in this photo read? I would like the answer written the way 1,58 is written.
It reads 4,44
